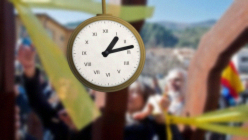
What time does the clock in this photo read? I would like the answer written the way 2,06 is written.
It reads 1,13
